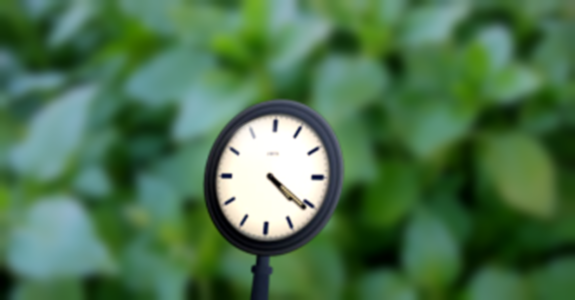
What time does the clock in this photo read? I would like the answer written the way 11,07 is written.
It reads 4,21
